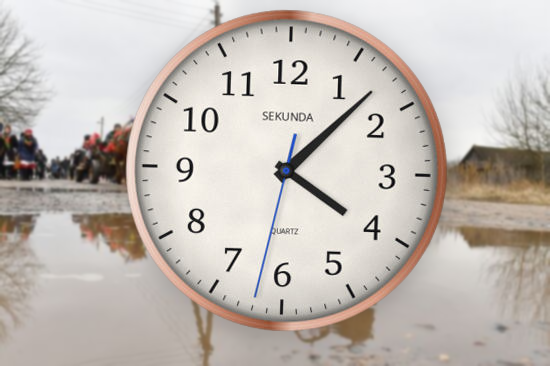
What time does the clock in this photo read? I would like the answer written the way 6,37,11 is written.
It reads 4,07,32
